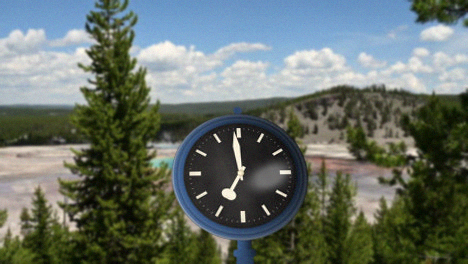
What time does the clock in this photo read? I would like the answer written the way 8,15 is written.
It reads 6,59
